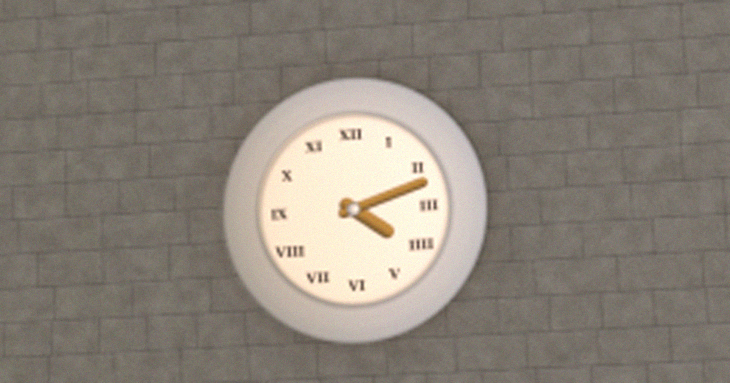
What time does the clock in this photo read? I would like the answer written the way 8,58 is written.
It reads 4,12
